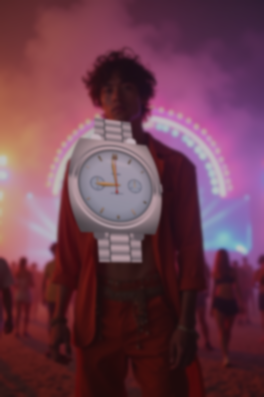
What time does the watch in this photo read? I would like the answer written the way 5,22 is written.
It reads 8,59
